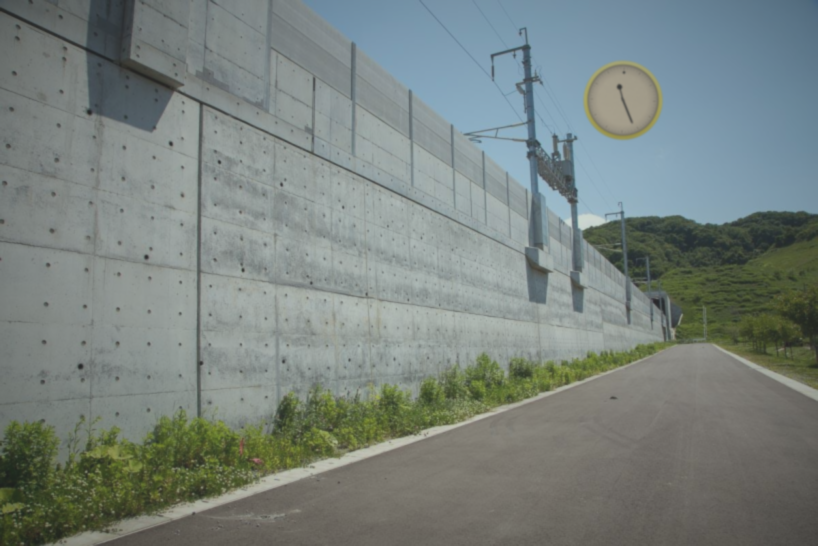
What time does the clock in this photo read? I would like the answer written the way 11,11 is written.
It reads 11,26
